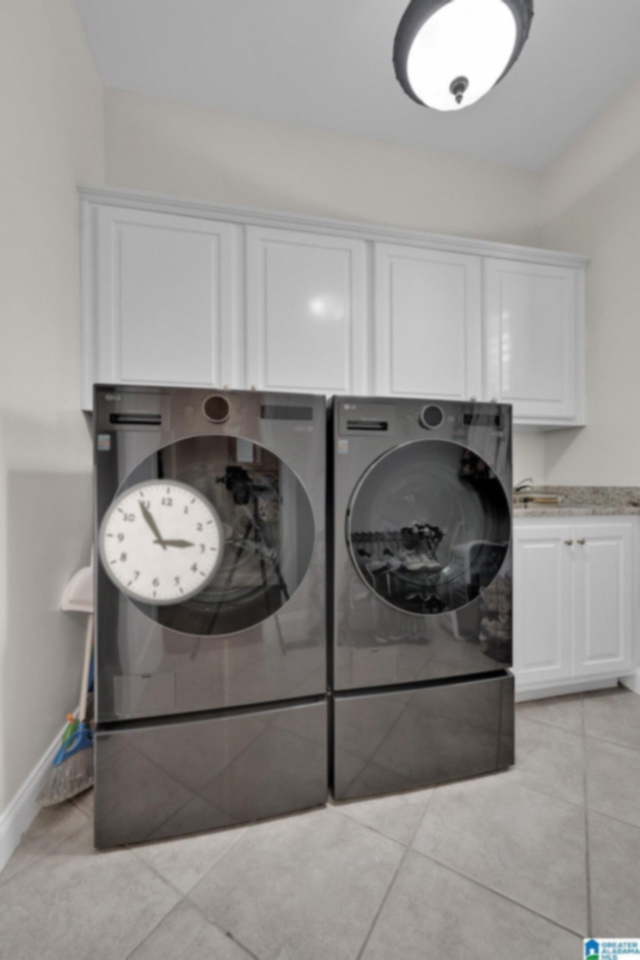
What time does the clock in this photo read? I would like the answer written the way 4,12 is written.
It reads 2,54
